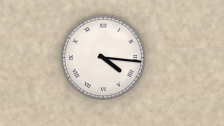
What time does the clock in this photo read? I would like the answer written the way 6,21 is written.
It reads 4,16
